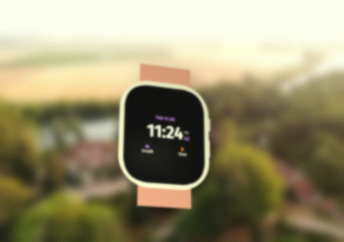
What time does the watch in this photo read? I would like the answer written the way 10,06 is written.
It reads 11,24
